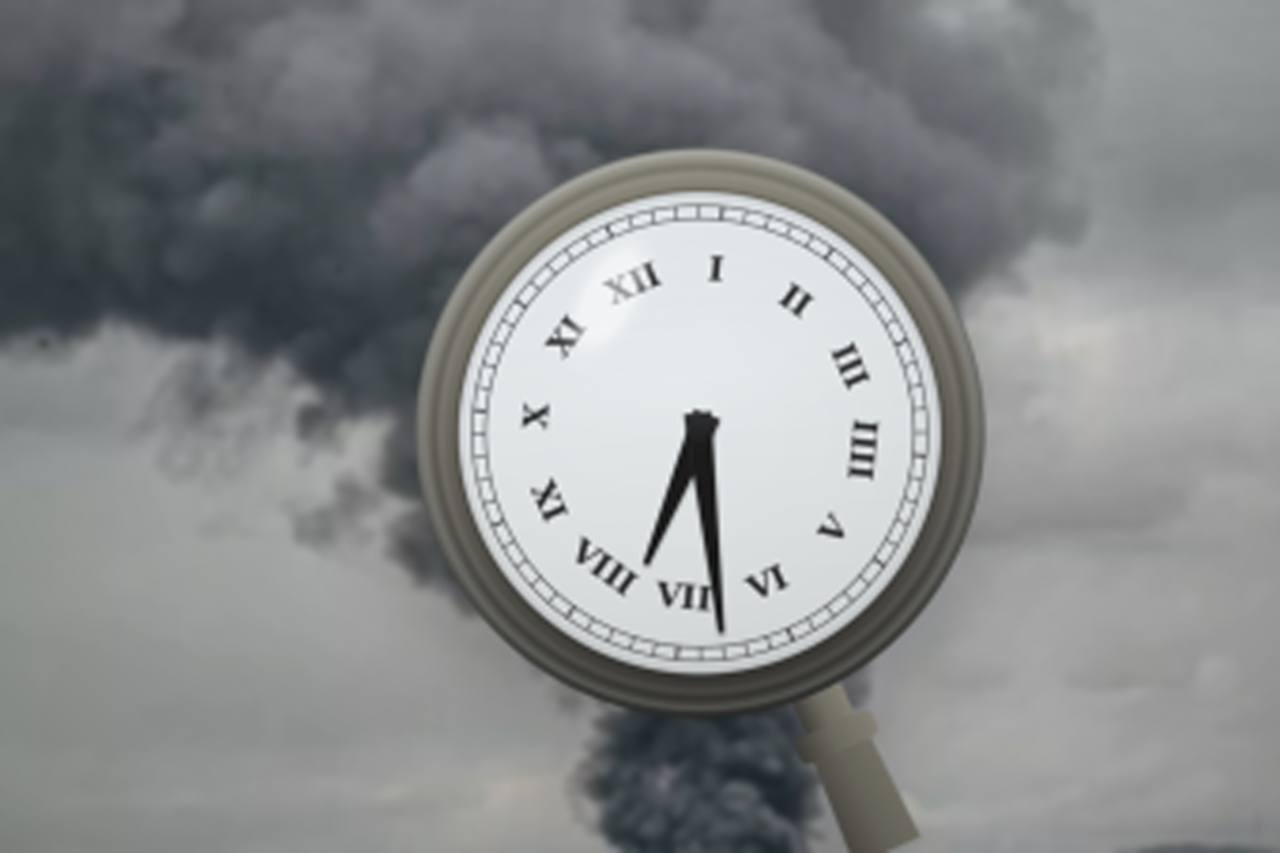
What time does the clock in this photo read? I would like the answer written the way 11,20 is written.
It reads 7,33
